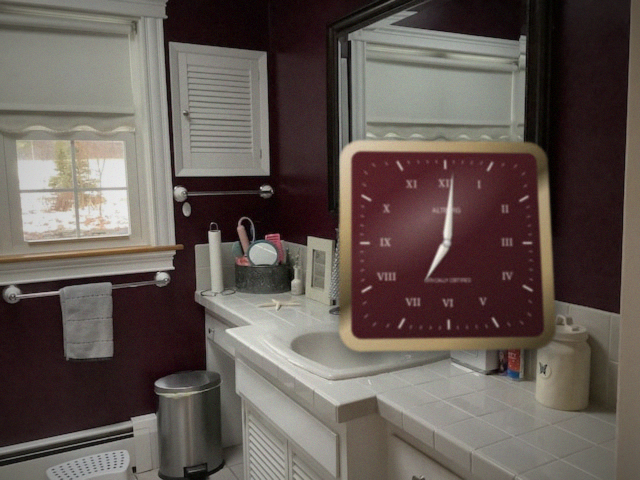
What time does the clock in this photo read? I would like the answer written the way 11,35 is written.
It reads 7,01
